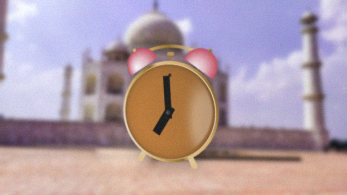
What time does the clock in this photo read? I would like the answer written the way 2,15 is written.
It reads 6,59
